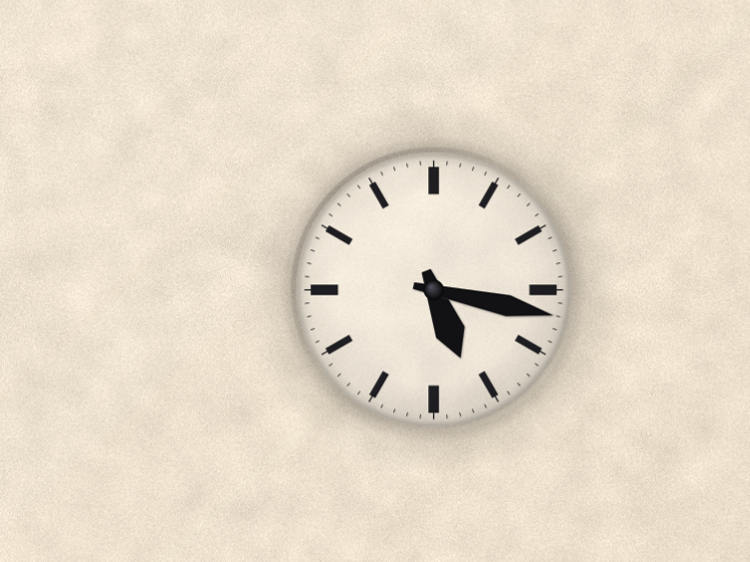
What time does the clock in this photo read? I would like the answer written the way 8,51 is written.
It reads 5,17
